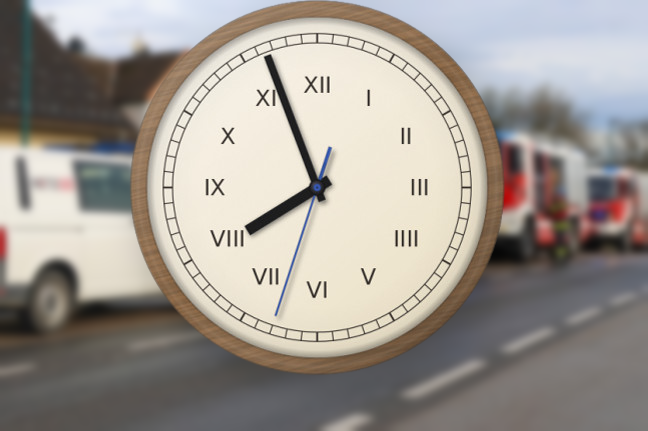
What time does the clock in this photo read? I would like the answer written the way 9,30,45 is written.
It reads 7,56,33
